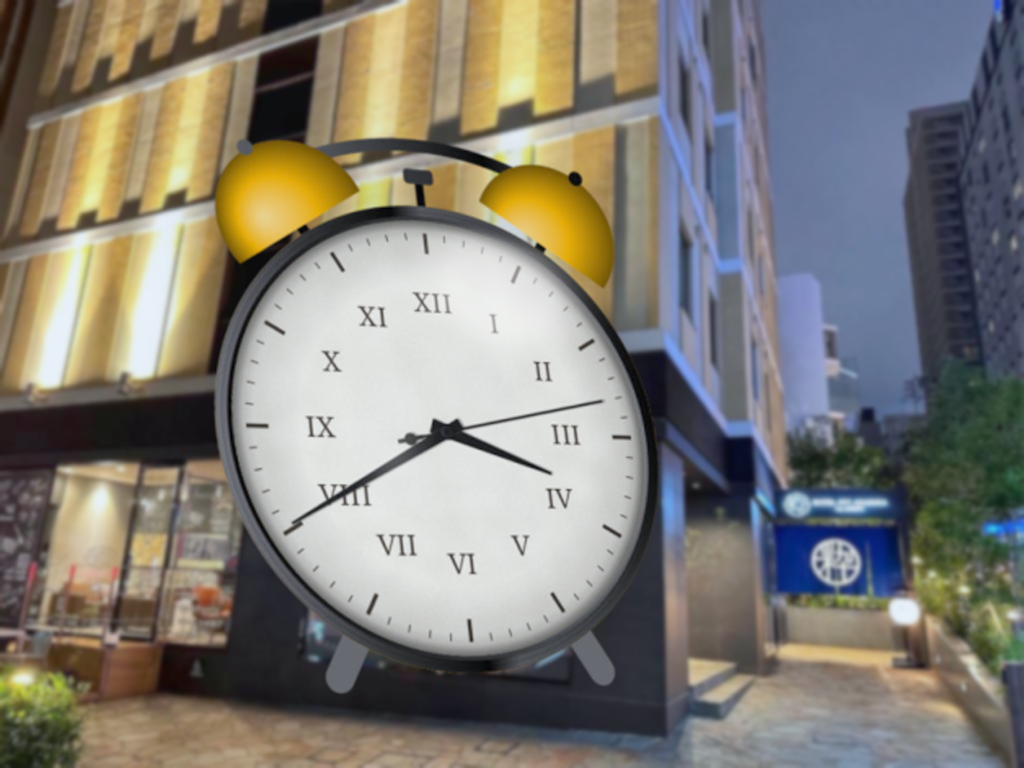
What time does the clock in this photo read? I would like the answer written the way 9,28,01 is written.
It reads 3,40,13
